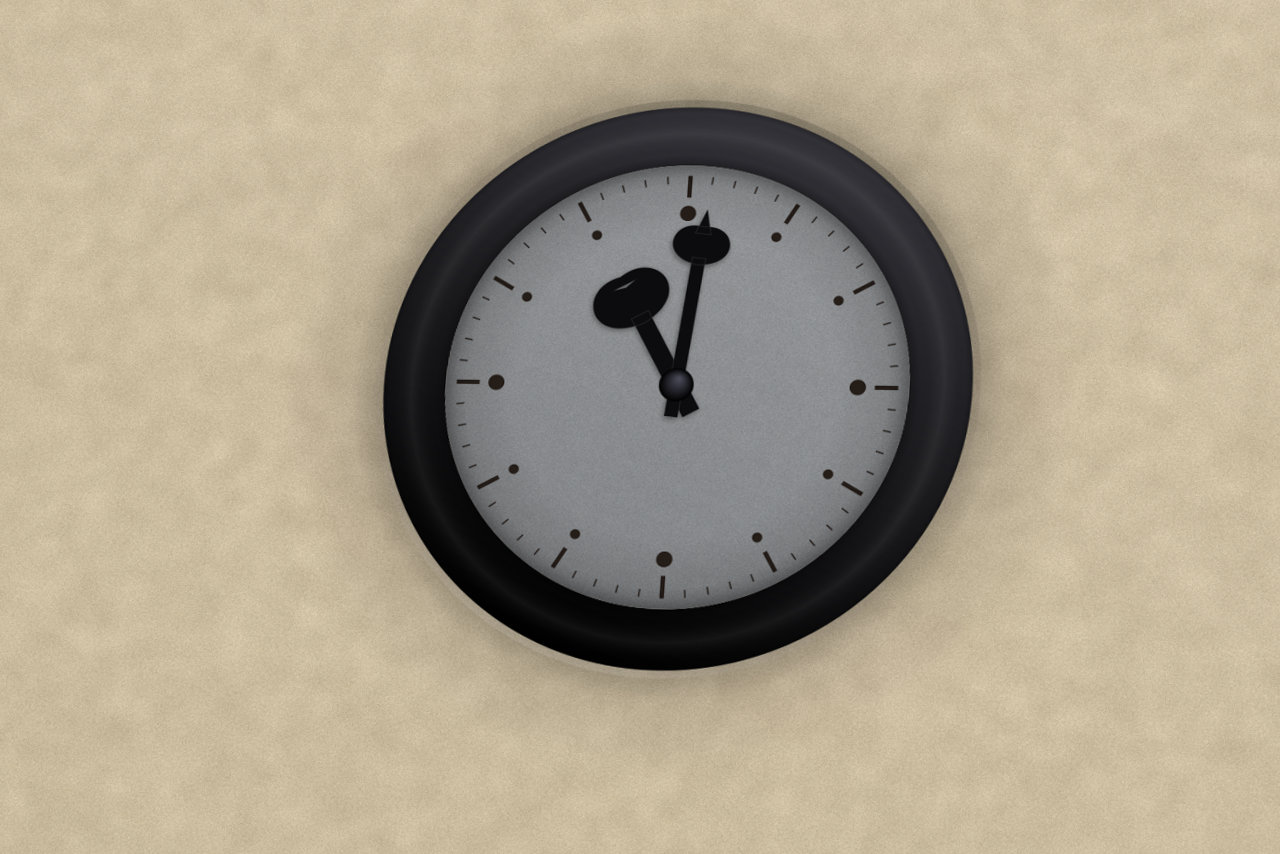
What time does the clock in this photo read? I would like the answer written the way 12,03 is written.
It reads 11,01
